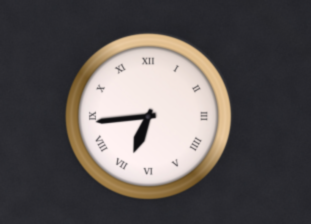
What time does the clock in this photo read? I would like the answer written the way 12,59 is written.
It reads 6,44
